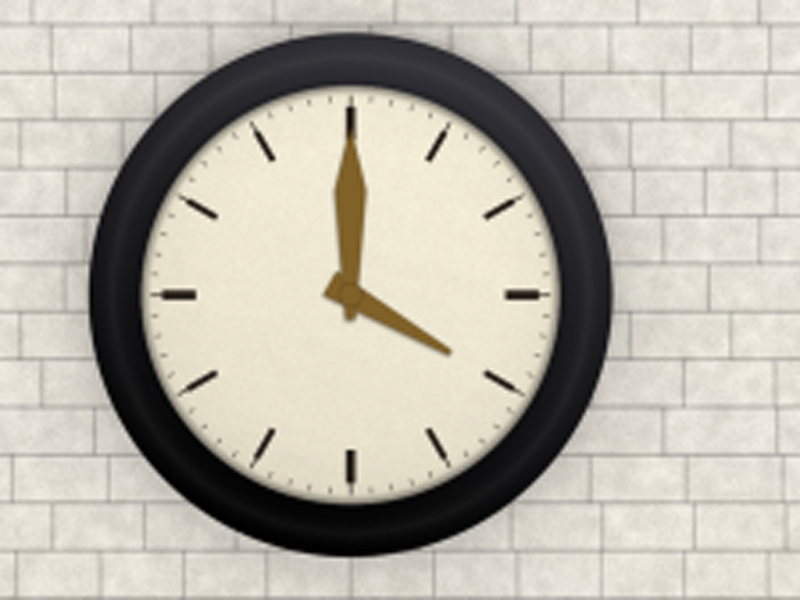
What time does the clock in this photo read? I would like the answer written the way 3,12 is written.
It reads 4,00
